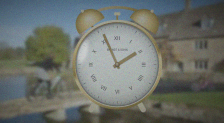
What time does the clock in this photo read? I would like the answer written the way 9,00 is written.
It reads 1,56
